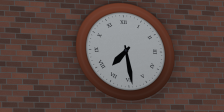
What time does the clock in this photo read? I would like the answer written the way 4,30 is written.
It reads 7,29
